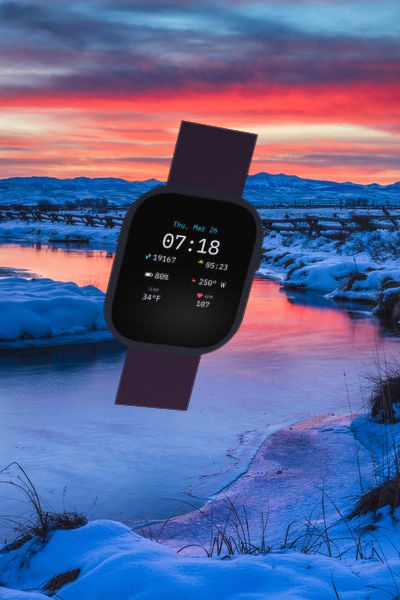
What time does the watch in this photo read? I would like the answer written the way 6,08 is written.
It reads 7,18
